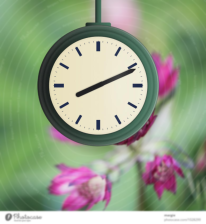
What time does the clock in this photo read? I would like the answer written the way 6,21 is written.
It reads 8,11
